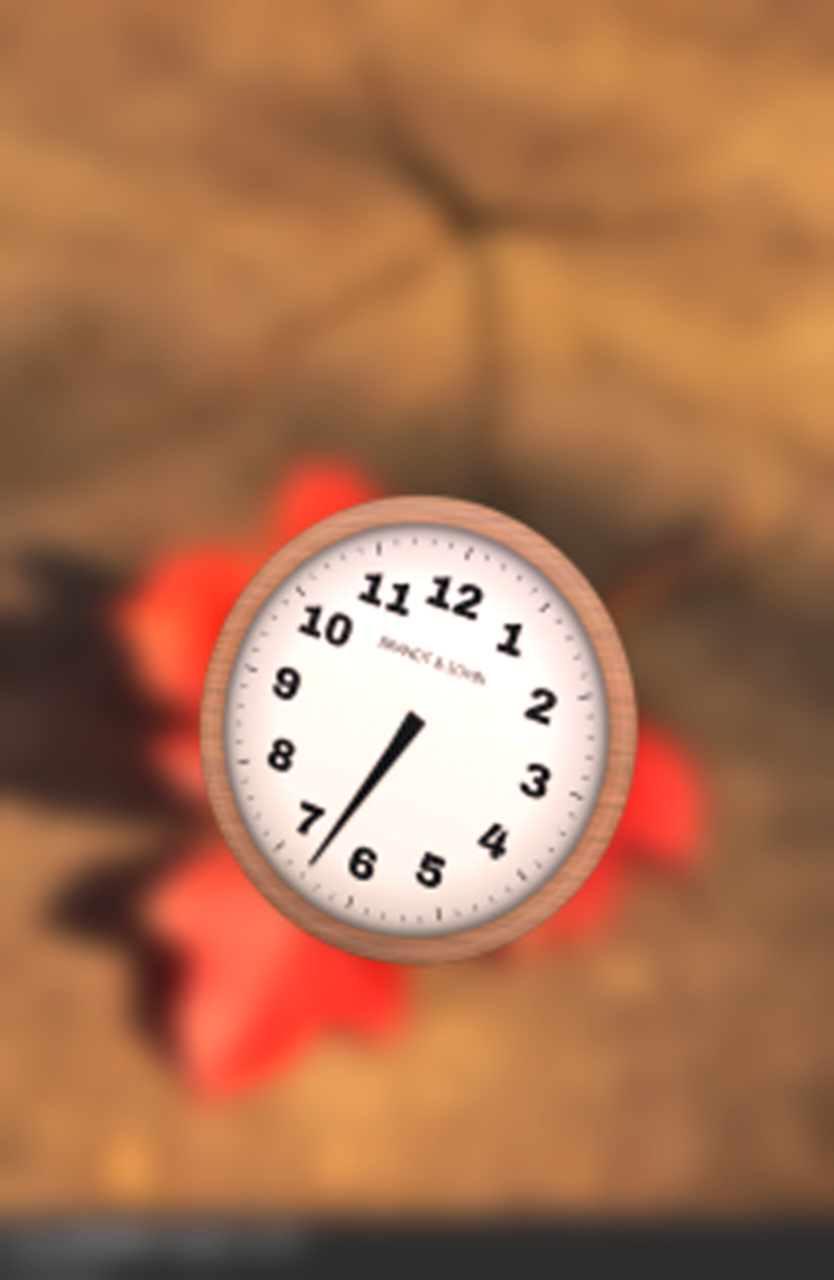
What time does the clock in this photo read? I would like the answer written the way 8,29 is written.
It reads 6,33
